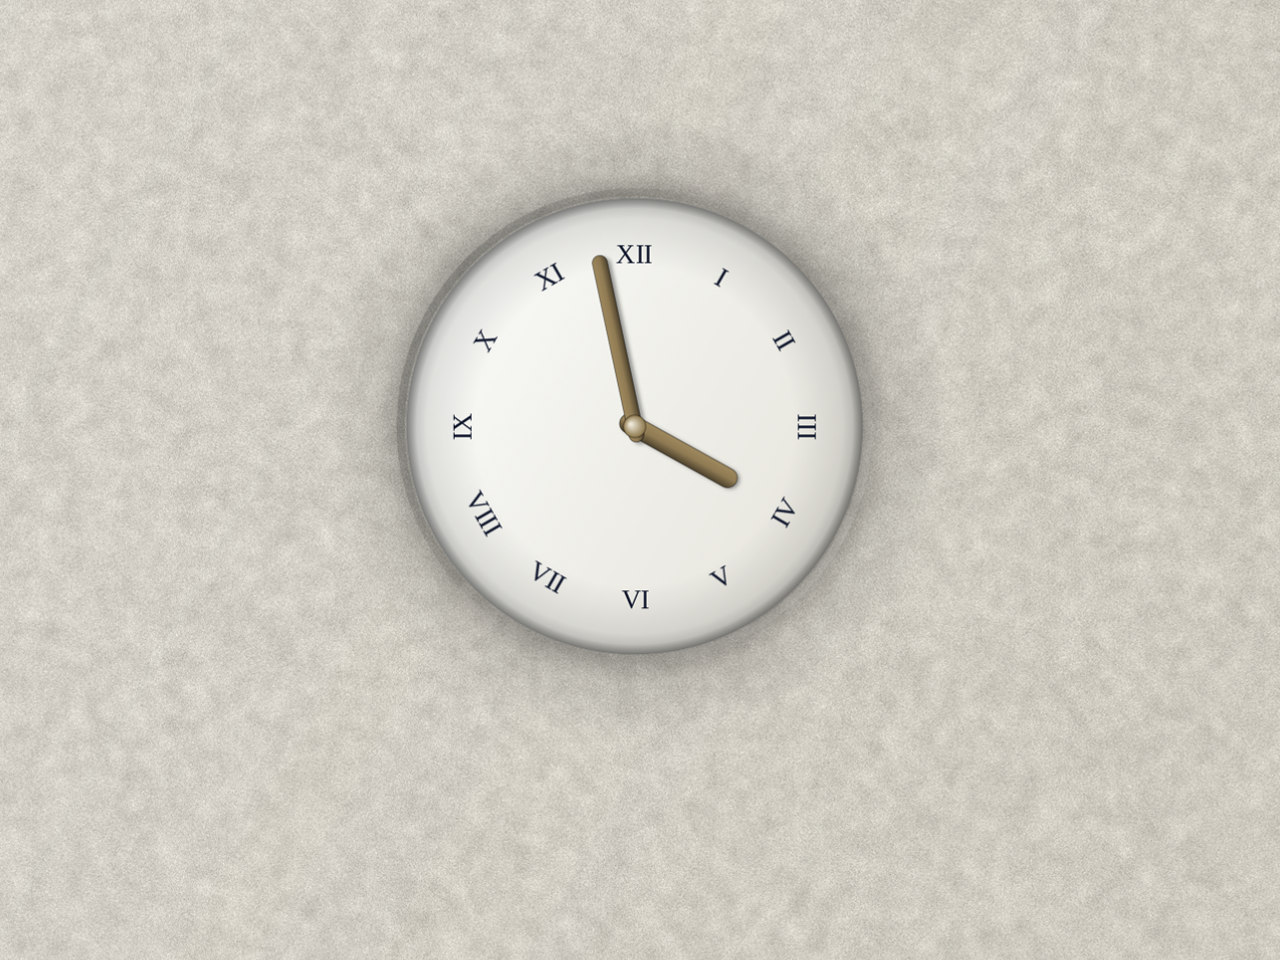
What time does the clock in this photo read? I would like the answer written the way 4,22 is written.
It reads 3,58
